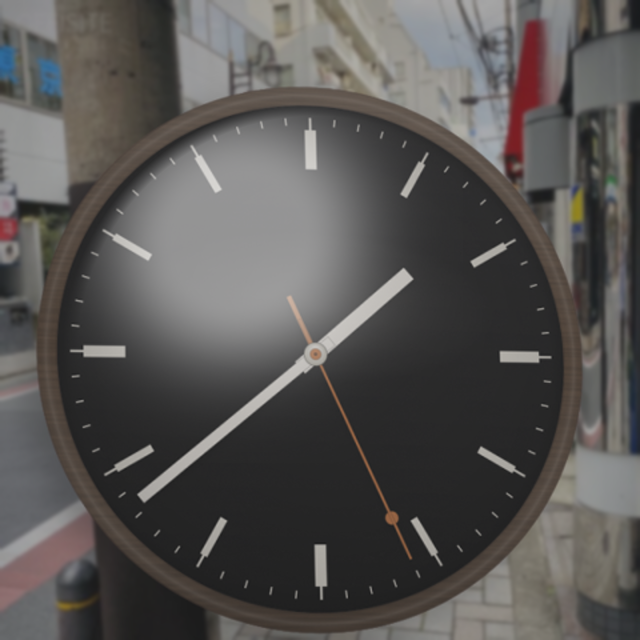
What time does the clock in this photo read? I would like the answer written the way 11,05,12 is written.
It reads 1,38,26
